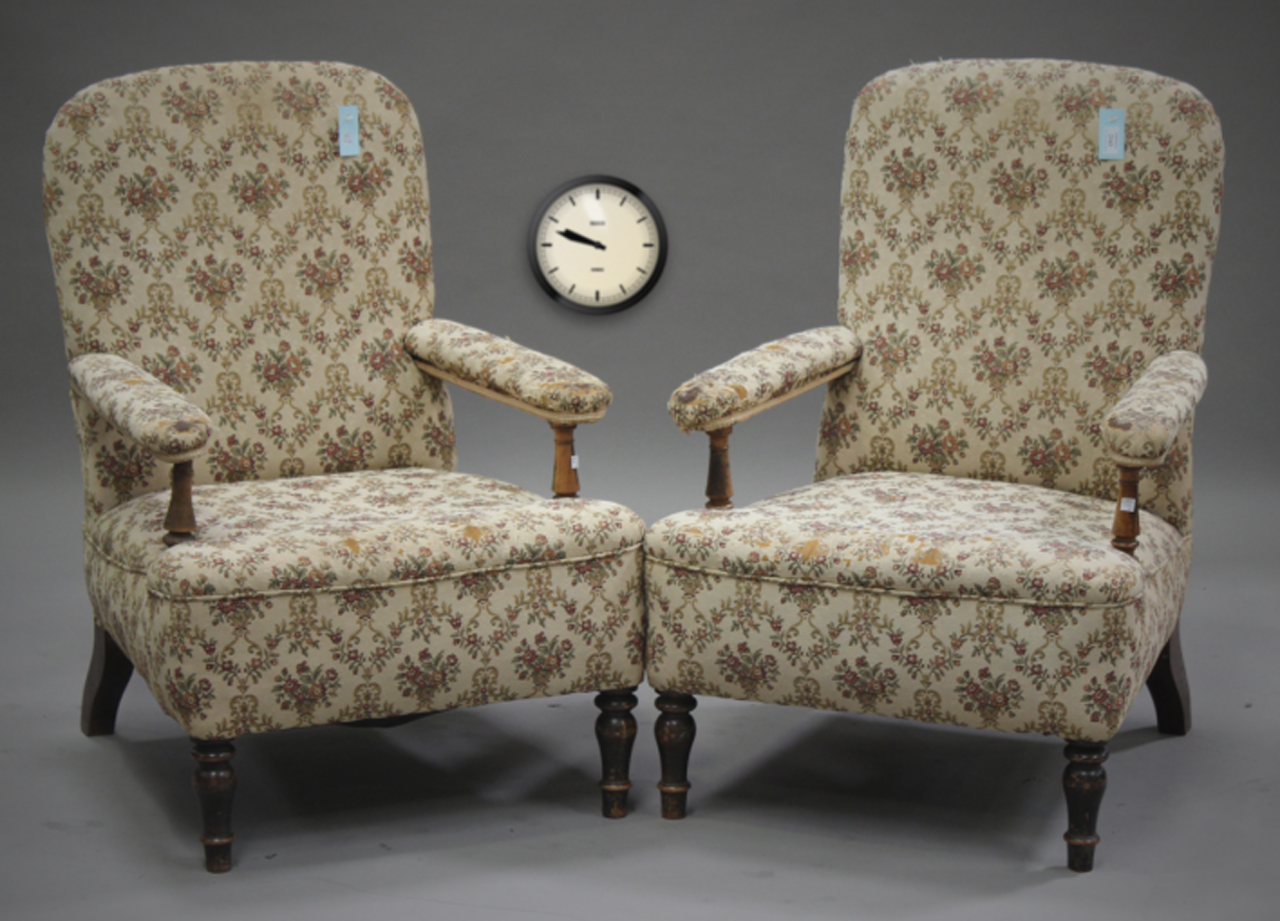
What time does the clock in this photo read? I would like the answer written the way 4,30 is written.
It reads 9,48
